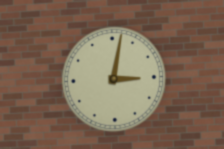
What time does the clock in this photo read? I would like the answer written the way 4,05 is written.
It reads 3,02
